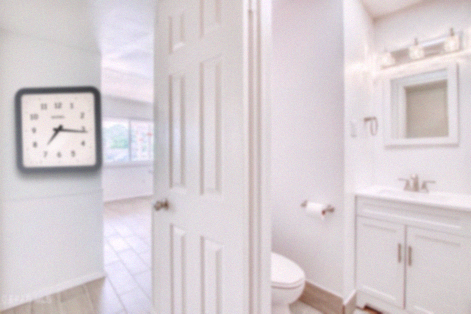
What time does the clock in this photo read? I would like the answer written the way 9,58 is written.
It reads 7,16
